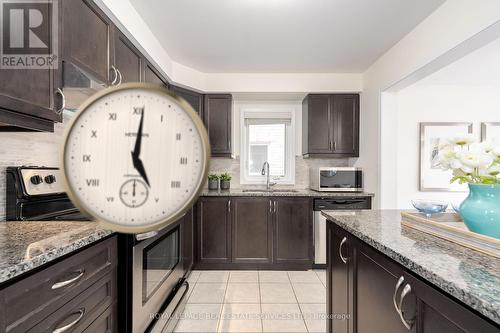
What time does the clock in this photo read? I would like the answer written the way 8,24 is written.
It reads 5,01
